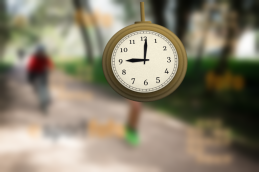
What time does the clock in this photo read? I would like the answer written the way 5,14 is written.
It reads 9,01
